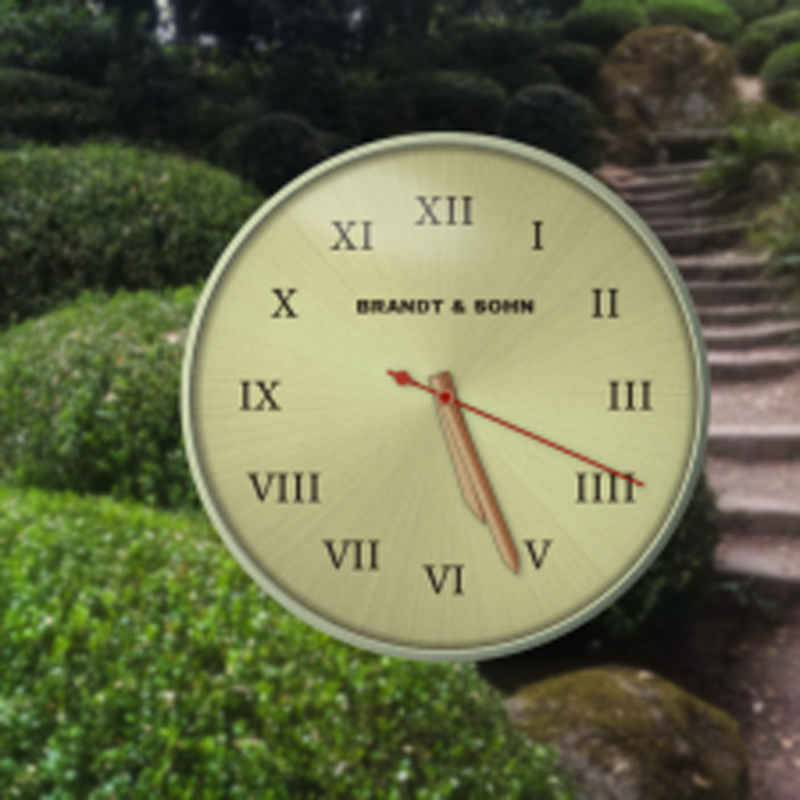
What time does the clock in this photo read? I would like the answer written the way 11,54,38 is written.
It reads 5,26,19
